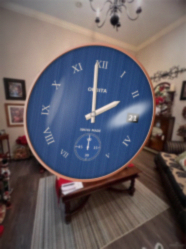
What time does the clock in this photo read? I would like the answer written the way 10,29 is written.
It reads 1,59
